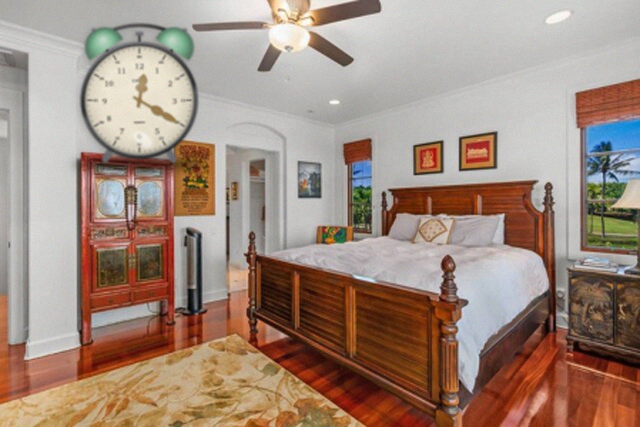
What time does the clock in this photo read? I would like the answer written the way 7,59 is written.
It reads 12,20
